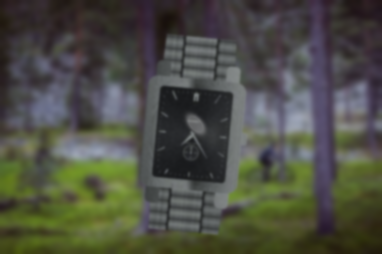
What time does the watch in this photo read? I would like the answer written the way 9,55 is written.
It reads 7,24
